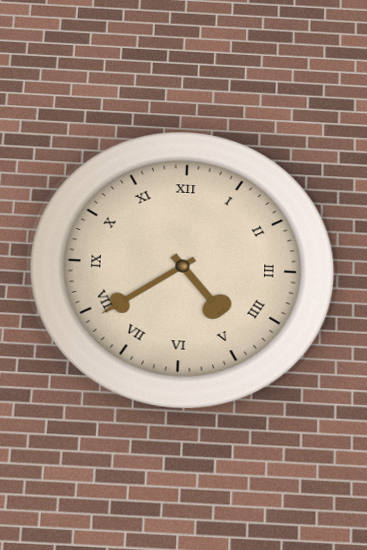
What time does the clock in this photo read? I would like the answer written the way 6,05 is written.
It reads 4,39
